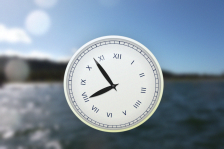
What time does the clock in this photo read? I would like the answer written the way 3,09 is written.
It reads 7,53
